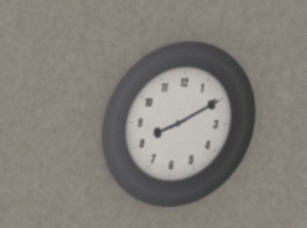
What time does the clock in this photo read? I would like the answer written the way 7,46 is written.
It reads 8,10
